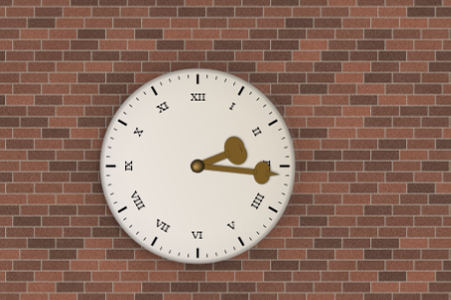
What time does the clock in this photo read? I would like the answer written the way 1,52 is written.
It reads 2,16
